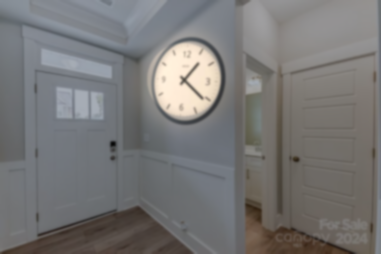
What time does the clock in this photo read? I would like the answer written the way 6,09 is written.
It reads 1,21
